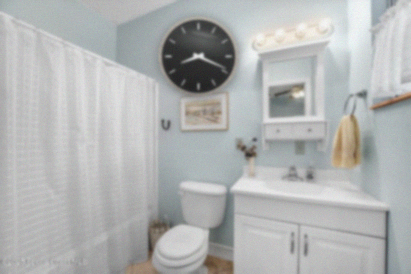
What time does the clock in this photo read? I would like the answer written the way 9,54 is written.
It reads 8,19
